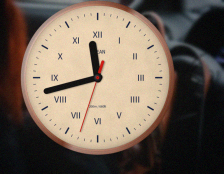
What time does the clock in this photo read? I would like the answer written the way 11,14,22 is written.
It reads 11,42,33
